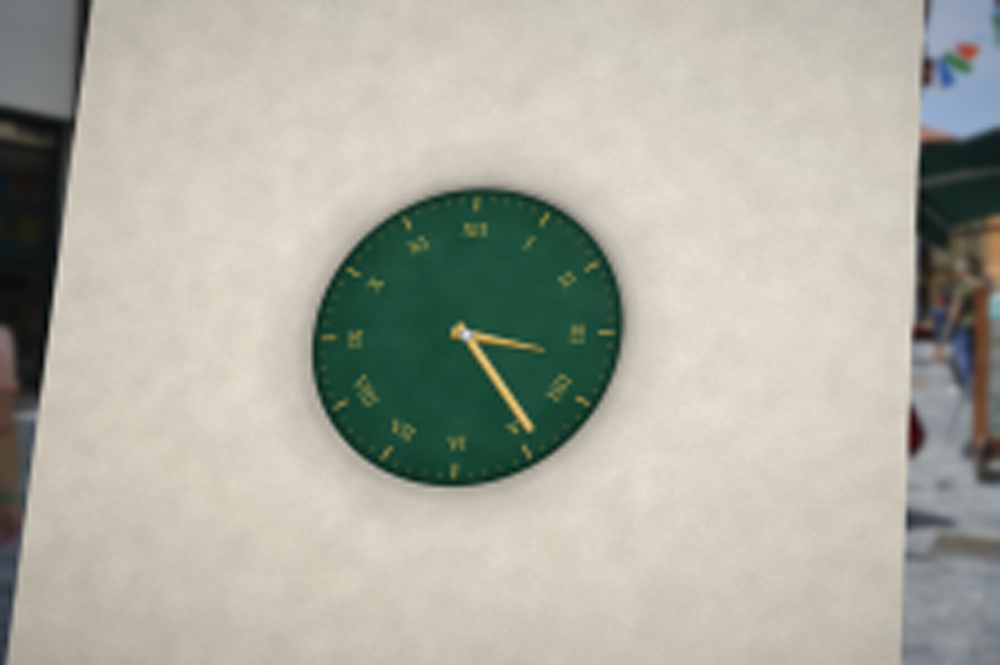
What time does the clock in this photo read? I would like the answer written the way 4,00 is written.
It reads 3,24
